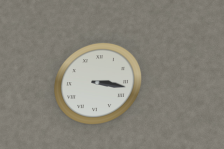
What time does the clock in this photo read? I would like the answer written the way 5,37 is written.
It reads 3,17
